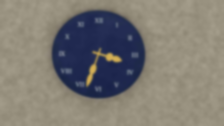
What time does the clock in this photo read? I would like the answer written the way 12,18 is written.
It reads 3,33
